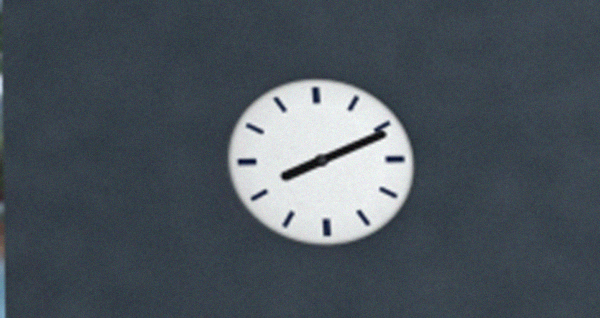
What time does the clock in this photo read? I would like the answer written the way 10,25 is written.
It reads 8,11
